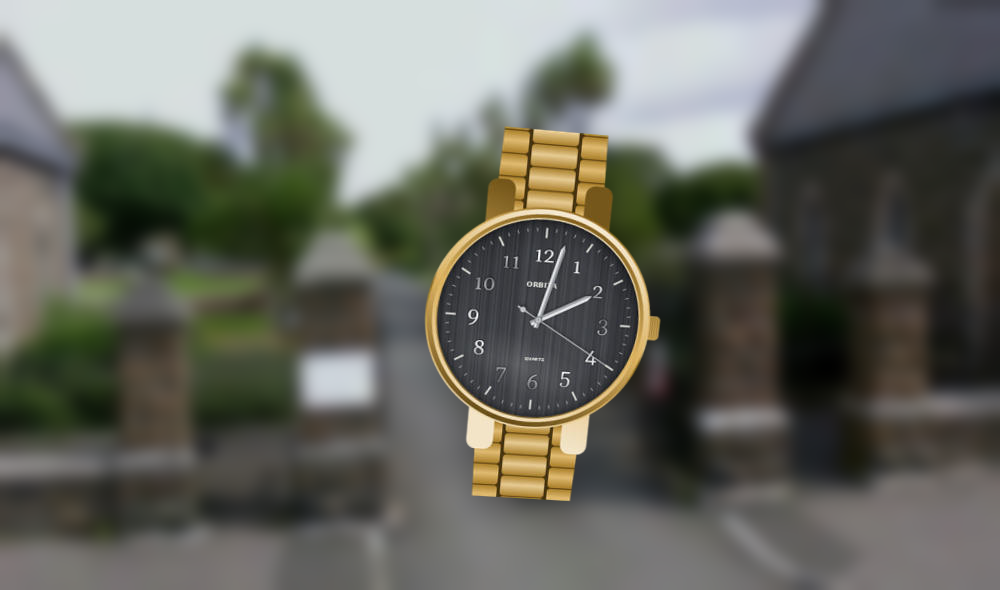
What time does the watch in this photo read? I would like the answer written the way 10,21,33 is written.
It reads 2,02,20
